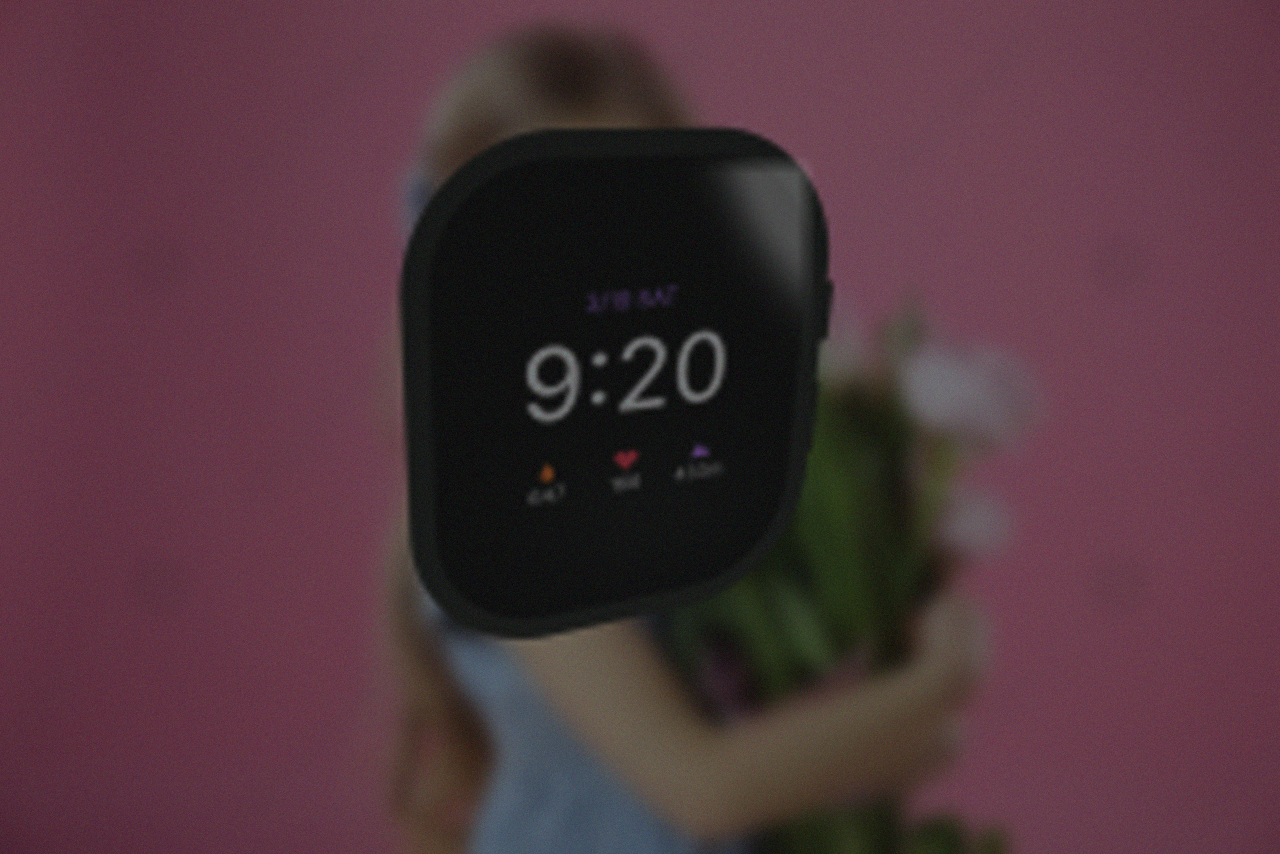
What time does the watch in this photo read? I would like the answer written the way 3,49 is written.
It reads 9,20
